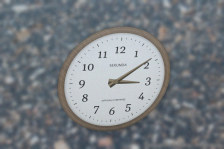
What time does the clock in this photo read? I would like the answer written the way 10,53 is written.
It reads 3,09
